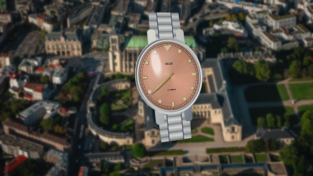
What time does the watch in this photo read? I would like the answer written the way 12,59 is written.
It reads 7,39
